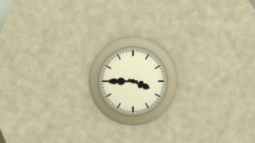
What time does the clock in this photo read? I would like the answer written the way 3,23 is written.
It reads 3,45
